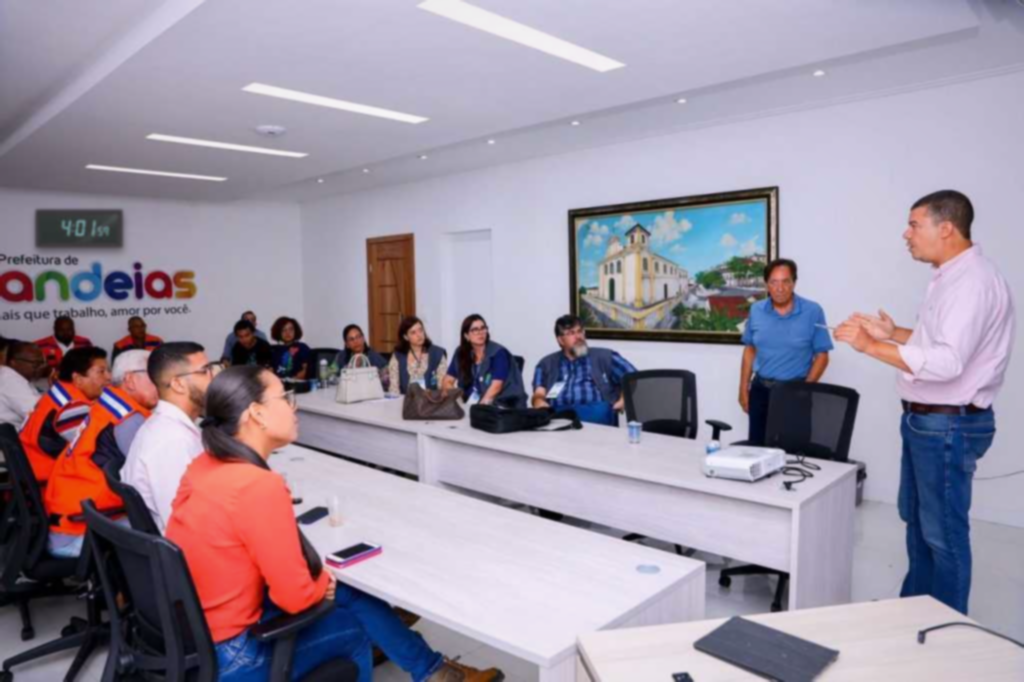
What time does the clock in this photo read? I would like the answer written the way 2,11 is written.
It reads 4,01
